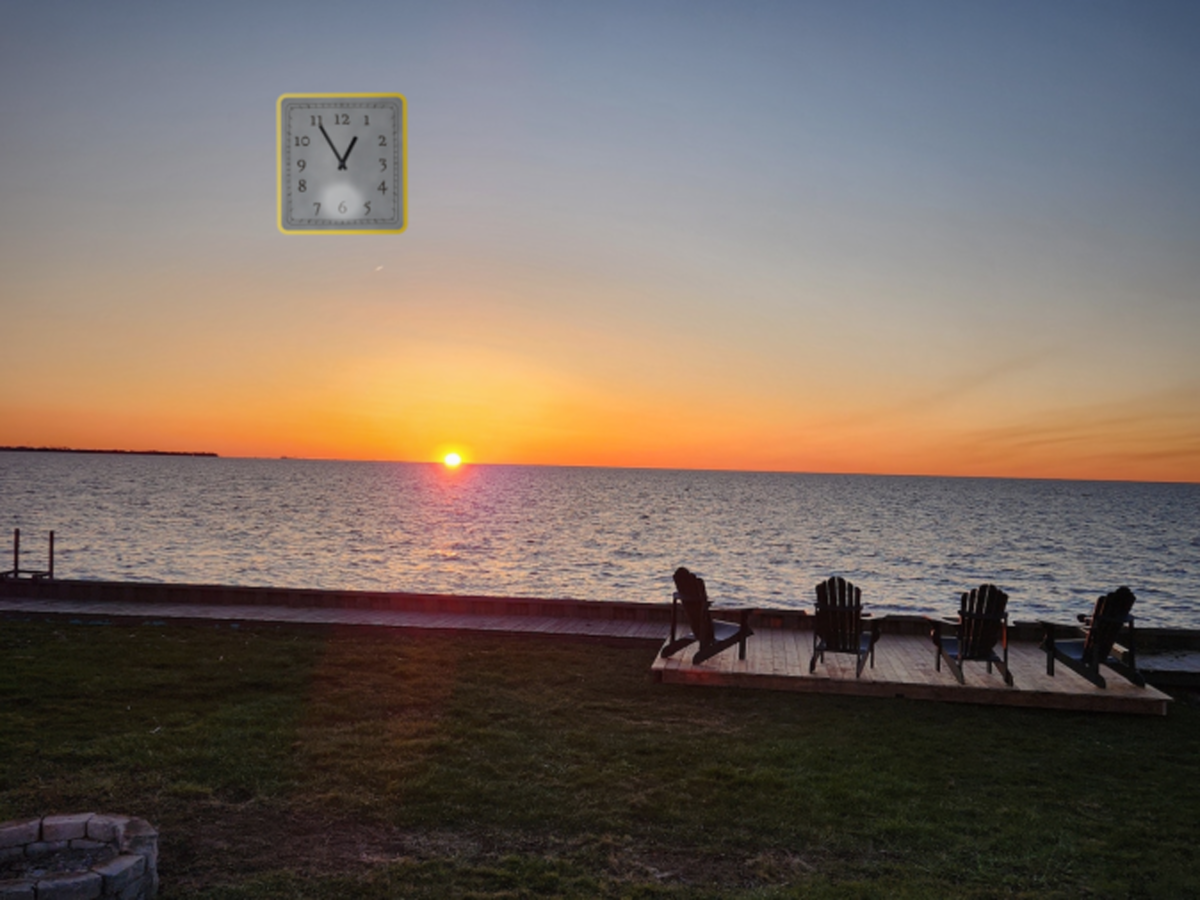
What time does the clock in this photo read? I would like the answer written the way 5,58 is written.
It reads 12,55
